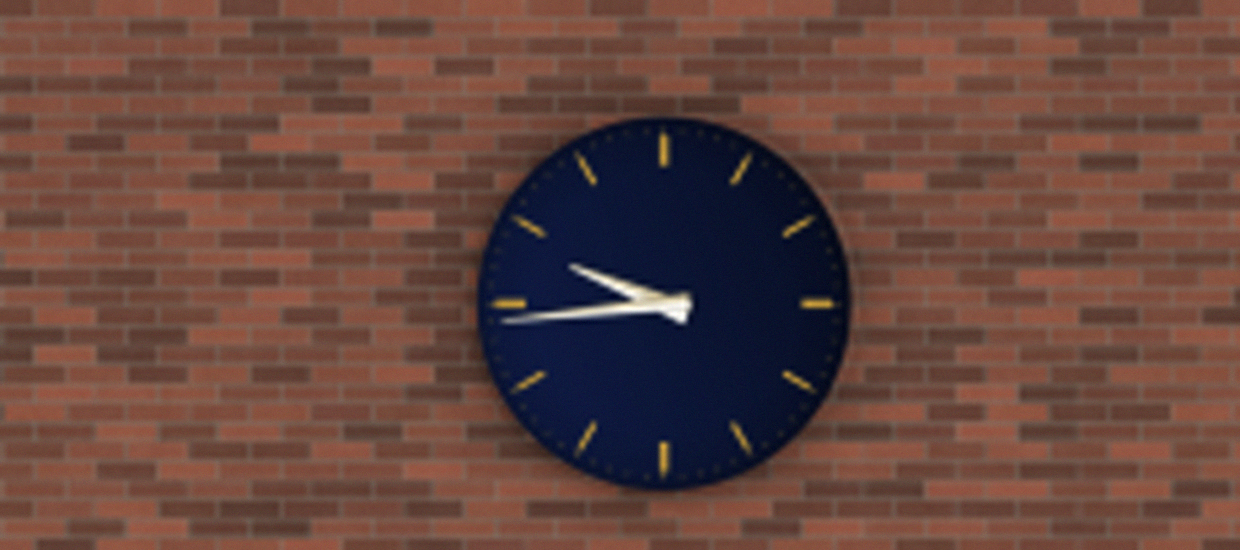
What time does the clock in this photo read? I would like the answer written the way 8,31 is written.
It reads 9,44
